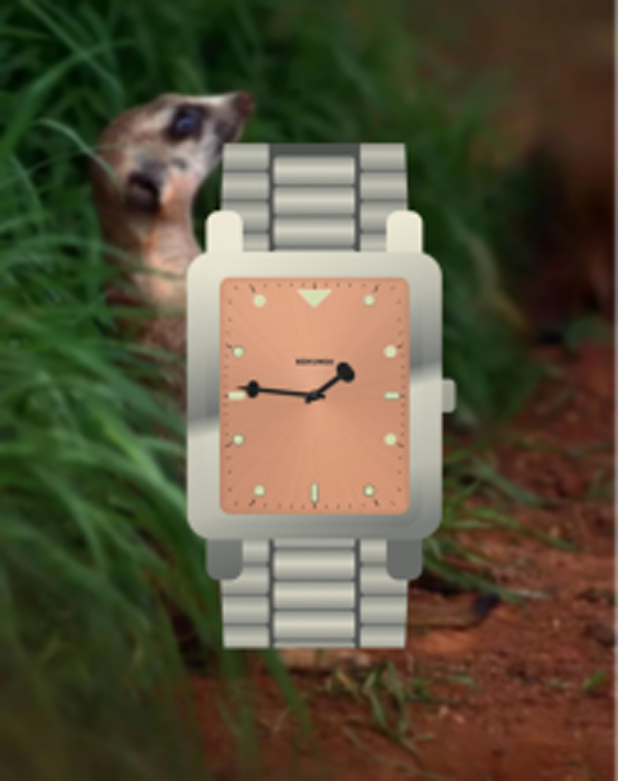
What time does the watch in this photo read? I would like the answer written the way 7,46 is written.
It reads 1,46
